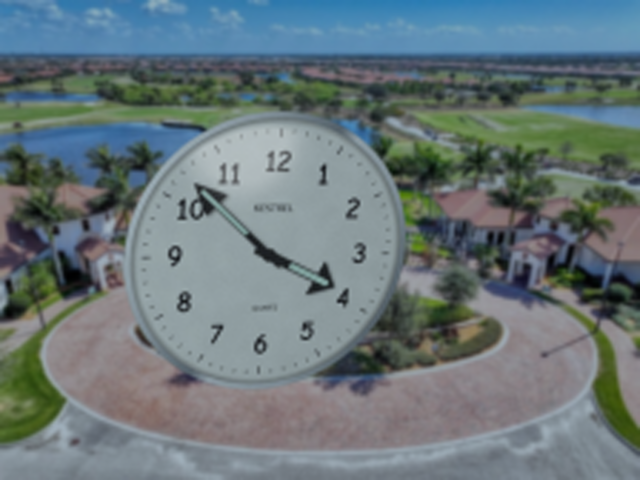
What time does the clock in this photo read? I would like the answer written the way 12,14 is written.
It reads 3,52
